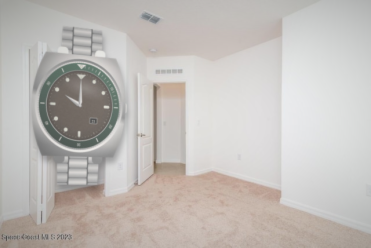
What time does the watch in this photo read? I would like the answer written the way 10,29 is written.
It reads 10,00
